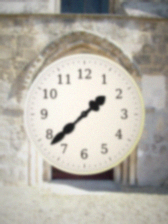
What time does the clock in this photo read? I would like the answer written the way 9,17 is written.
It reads 1,38
